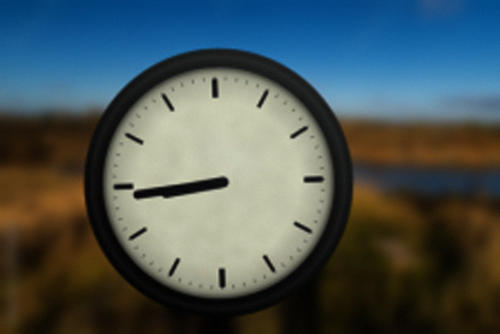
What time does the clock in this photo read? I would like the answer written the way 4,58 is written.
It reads 8,44
